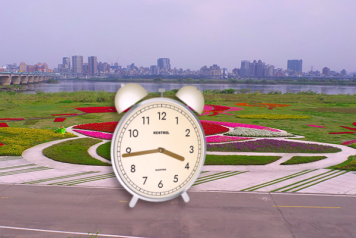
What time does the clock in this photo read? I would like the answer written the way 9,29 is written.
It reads 3,44
